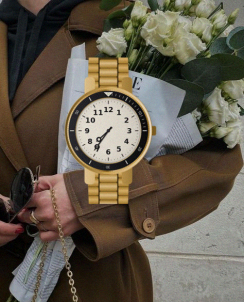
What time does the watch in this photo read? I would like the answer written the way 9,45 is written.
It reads 7,36
